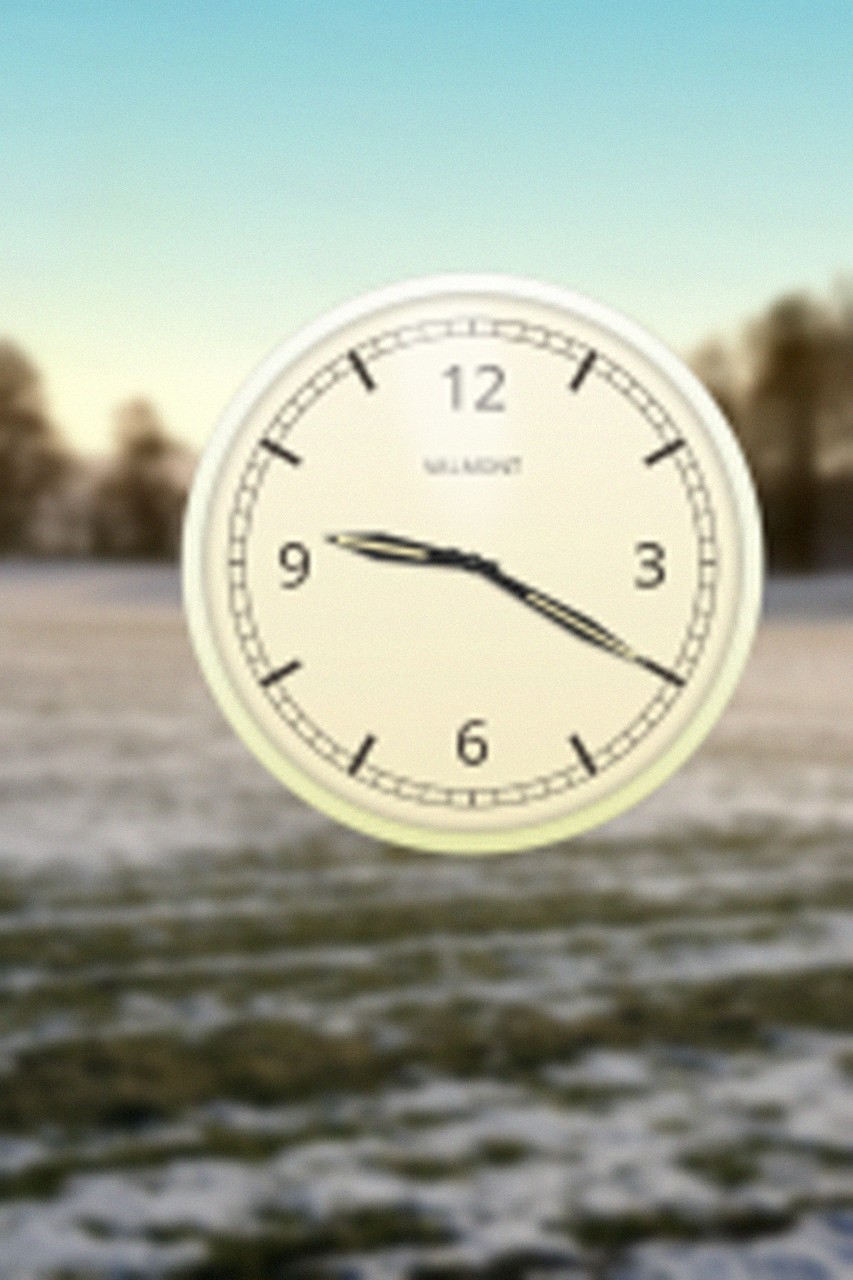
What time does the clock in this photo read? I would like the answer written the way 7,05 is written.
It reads 9,20
